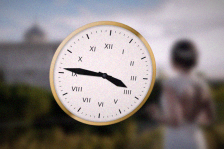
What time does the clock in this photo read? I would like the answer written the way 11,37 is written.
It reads 3,46
